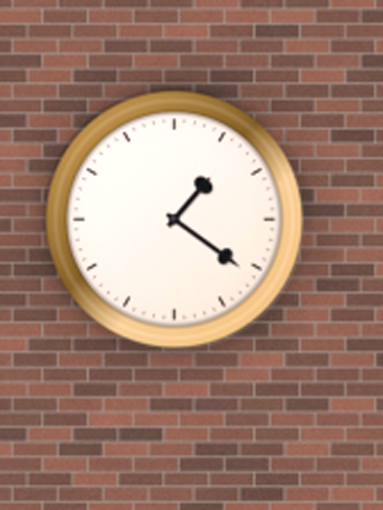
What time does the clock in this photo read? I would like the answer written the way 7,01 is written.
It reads 1,21
